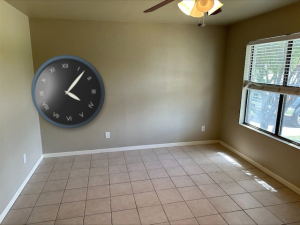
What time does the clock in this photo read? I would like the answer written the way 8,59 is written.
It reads 4,07
